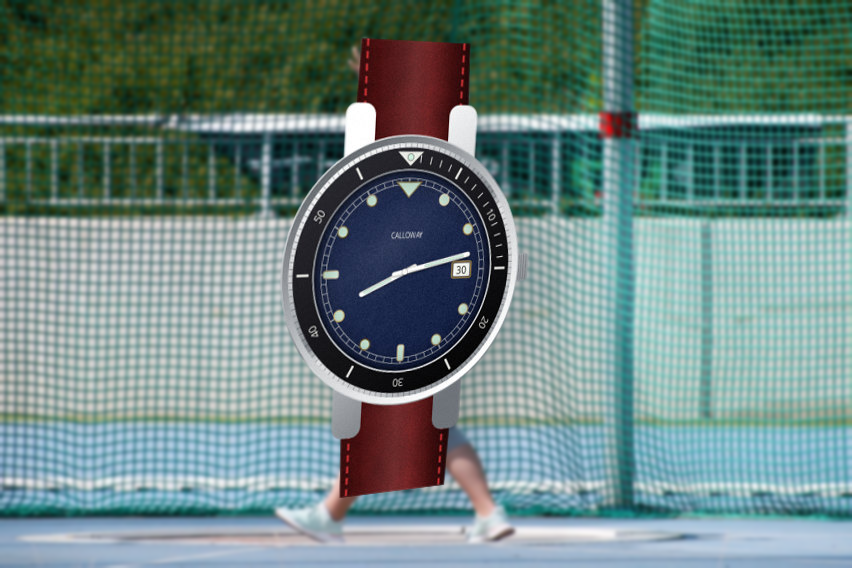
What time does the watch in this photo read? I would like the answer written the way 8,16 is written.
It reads 8,13
